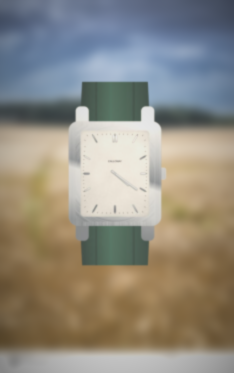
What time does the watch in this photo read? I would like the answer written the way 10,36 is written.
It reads 4,21
